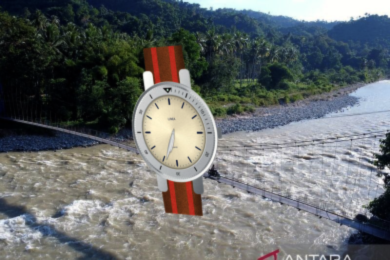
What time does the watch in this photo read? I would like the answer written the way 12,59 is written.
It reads 6,34
